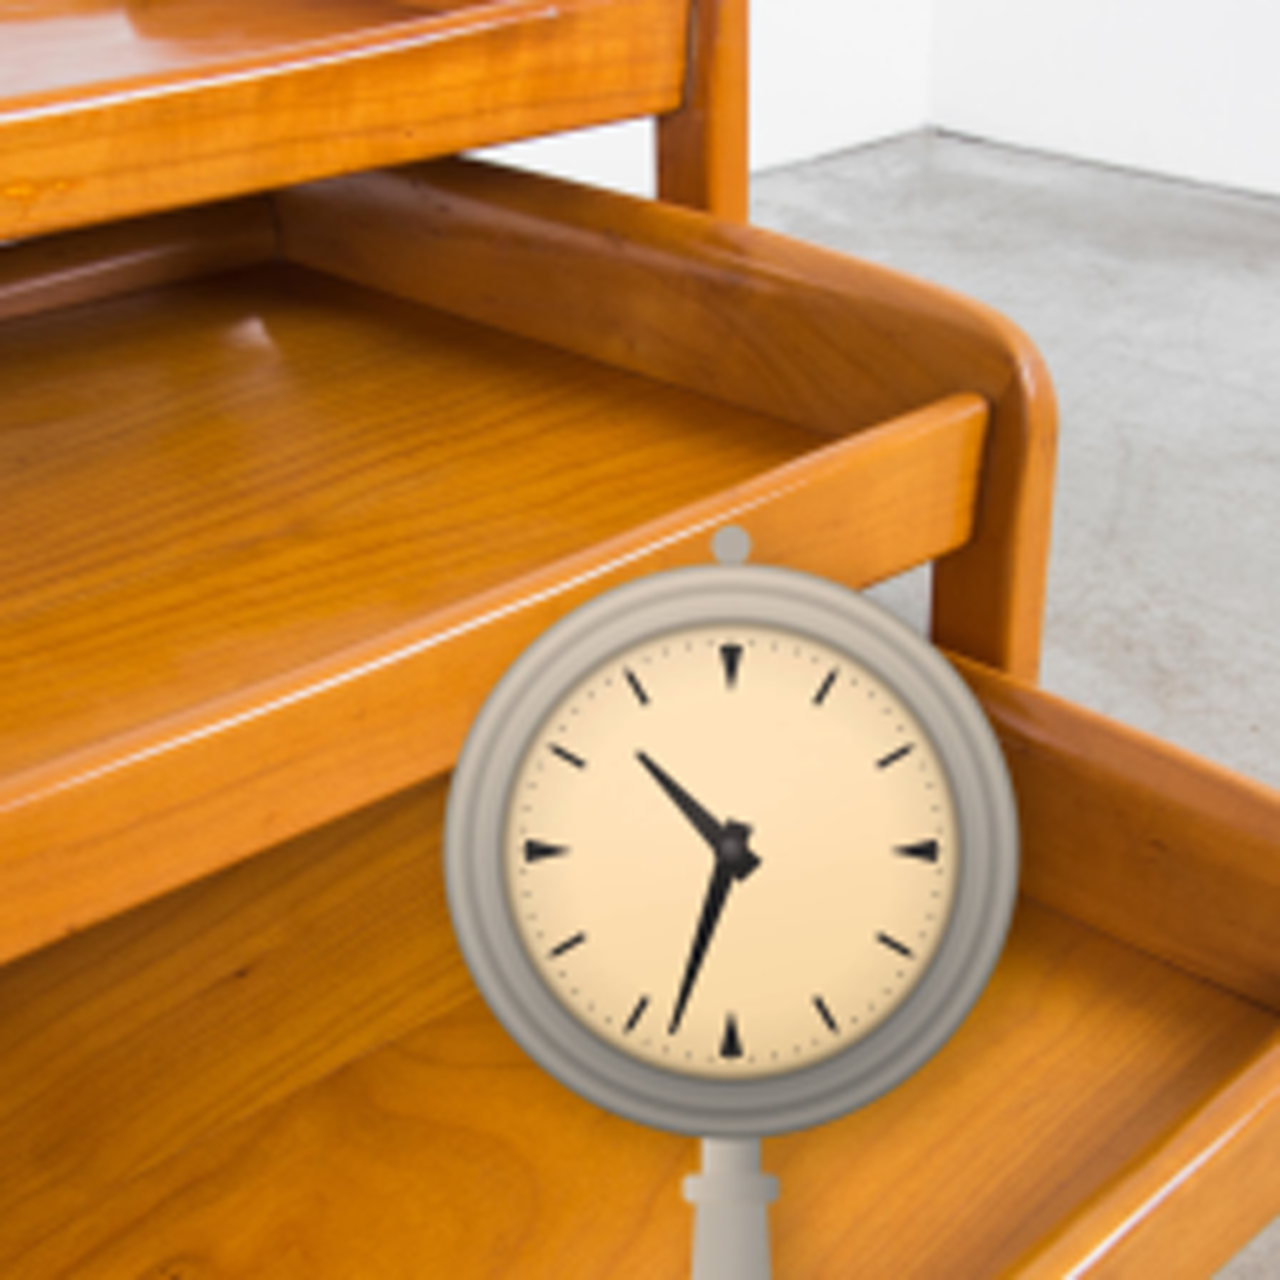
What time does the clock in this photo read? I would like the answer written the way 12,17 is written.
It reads 10,33
